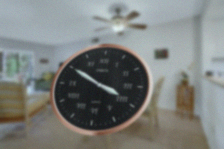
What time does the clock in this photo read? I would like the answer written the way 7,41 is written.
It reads 3,50
